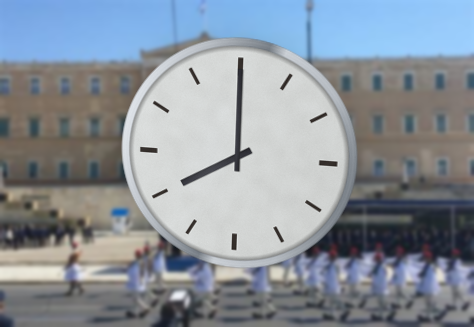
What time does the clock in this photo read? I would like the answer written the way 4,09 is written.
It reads 8,00
